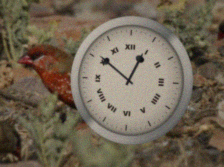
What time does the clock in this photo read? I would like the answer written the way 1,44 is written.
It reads 12,51
